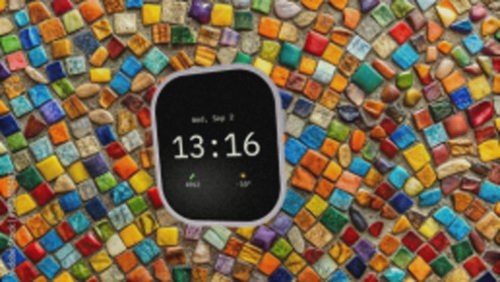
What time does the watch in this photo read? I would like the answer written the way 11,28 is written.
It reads 13,16
